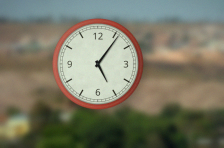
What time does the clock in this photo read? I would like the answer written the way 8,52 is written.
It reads 5,06
